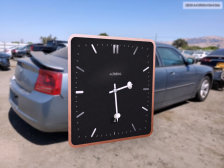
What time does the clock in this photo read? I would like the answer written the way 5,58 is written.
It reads 2,29
